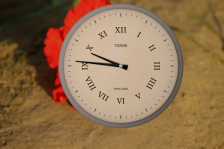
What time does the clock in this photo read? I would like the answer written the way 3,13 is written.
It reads 9,46
